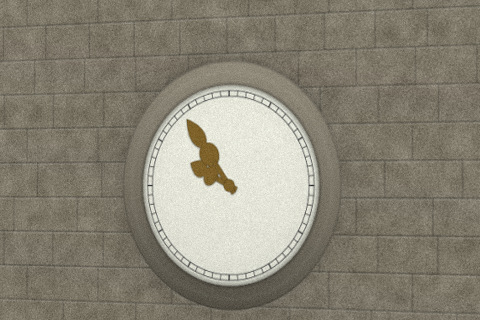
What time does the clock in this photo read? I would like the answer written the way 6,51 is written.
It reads 9,54
